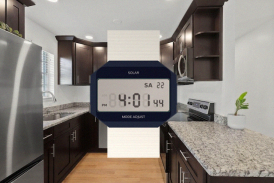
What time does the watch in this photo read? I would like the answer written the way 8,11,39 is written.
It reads 4,01,44
